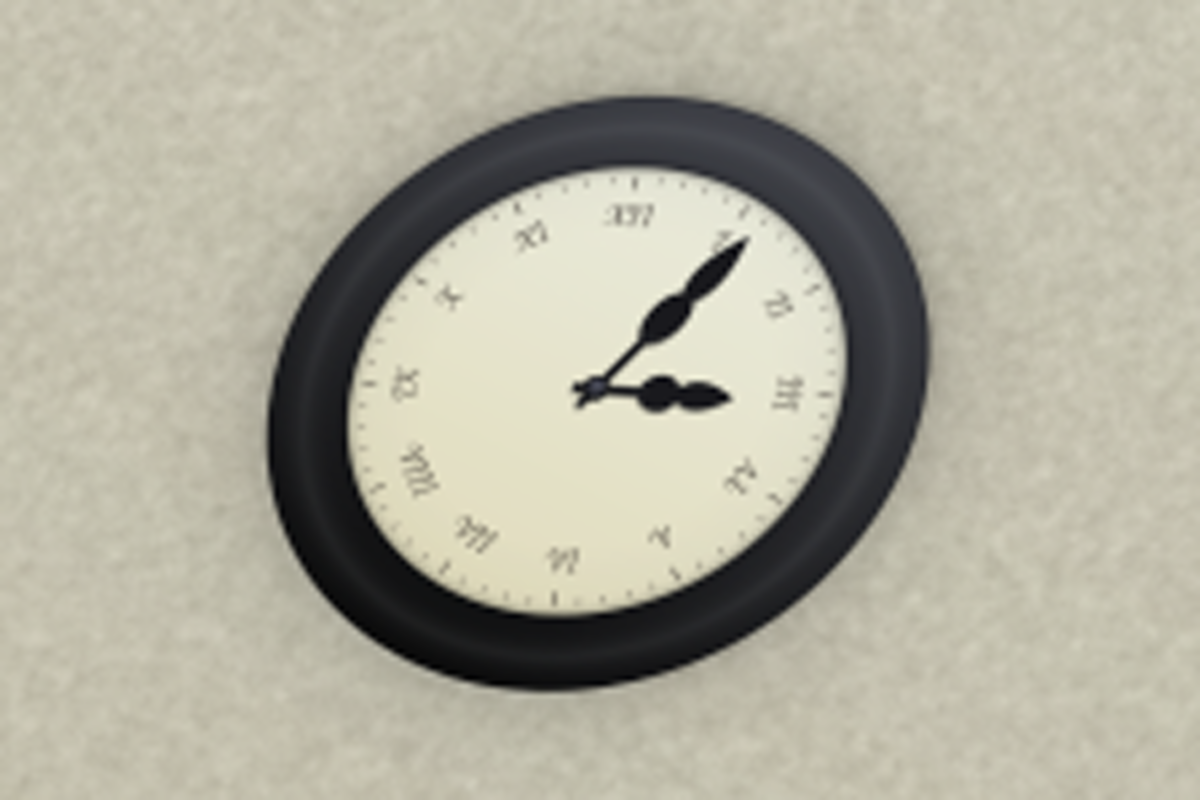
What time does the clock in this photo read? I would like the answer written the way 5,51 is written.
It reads 3,06
